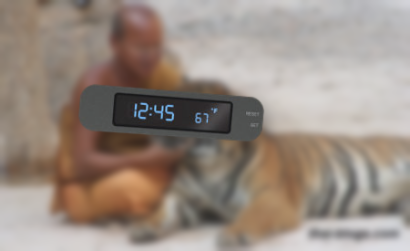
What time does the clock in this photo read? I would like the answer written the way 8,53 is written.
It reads 12,45
